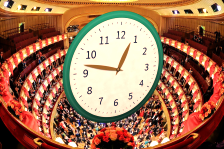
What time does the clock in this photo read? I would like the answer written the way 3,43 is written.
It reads 12,47
